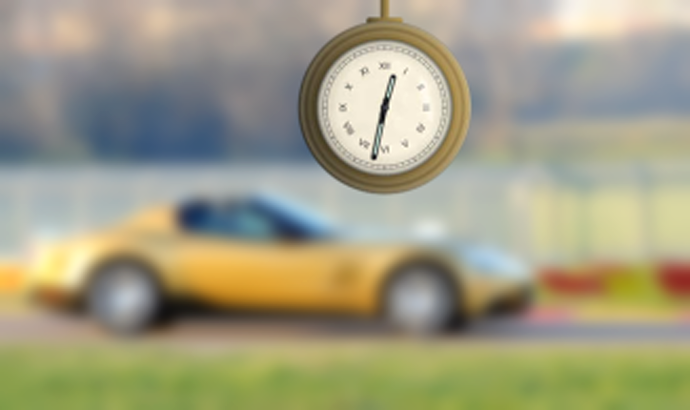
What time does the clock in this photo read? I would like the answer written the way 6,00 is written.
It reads 12,32
